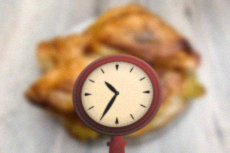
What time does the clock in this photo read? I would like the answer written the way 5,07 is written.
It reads 10,35
